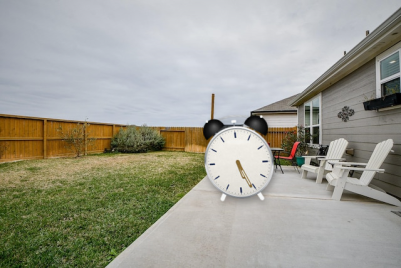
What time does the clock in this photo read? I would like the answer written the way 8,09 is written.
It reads 5,26
